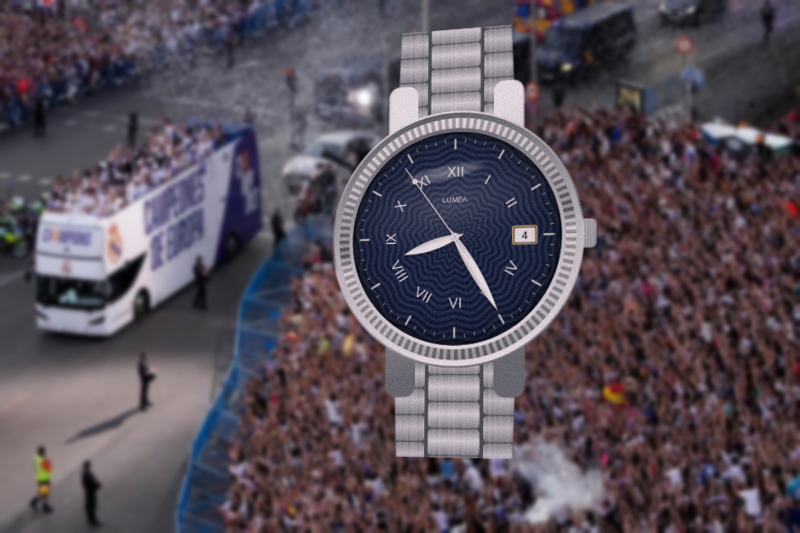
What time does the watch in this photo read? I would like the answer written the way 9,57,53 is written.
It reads 8,24,54
